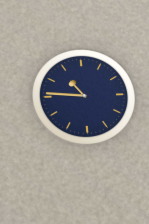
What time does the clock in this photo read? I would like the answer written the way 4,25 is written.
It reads 10,46
